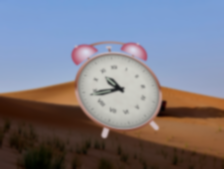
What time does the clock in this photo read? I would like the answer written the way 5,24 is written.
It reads 10,44
